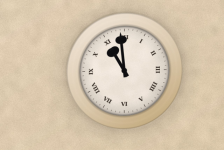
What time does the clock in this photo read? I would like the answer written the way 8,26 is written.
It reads 10,59
